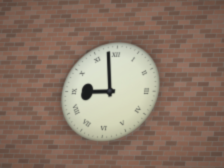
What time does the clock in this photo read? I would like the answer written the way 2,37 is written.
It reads 8,58
